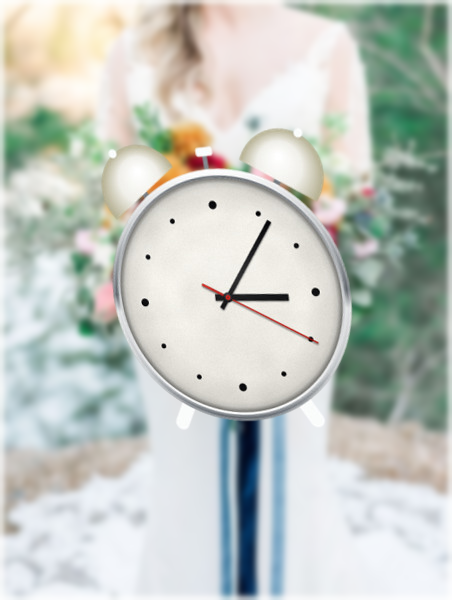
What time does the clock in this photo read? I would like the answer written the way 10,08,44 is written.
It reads 3,06,20
